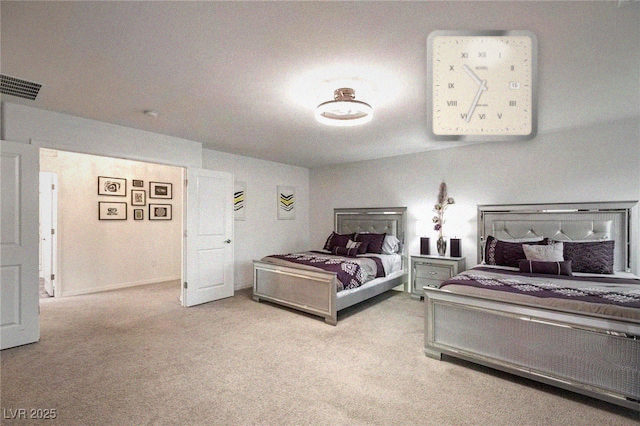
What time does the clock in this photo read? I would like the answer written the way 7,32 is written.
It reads 10,34
